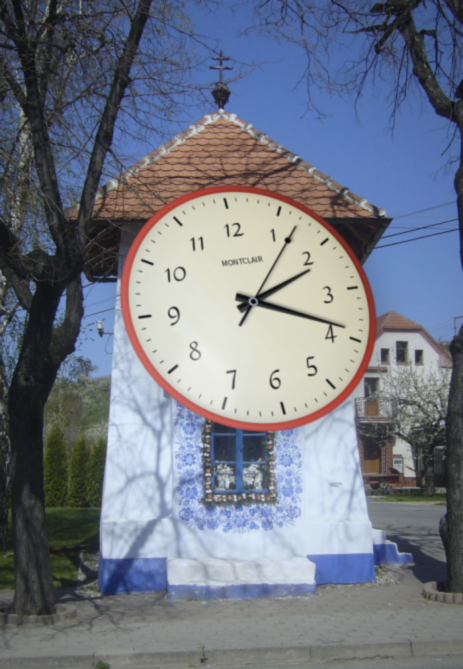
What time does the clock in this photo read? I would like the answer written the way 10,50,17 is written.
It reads 2,19,07
